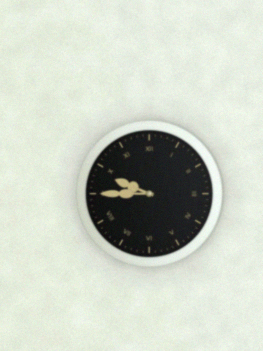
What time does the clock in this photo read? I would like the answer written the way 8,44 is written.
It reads 9,45
